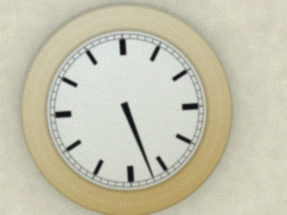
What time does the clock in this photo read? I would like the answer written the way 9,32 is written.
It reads 5,27
